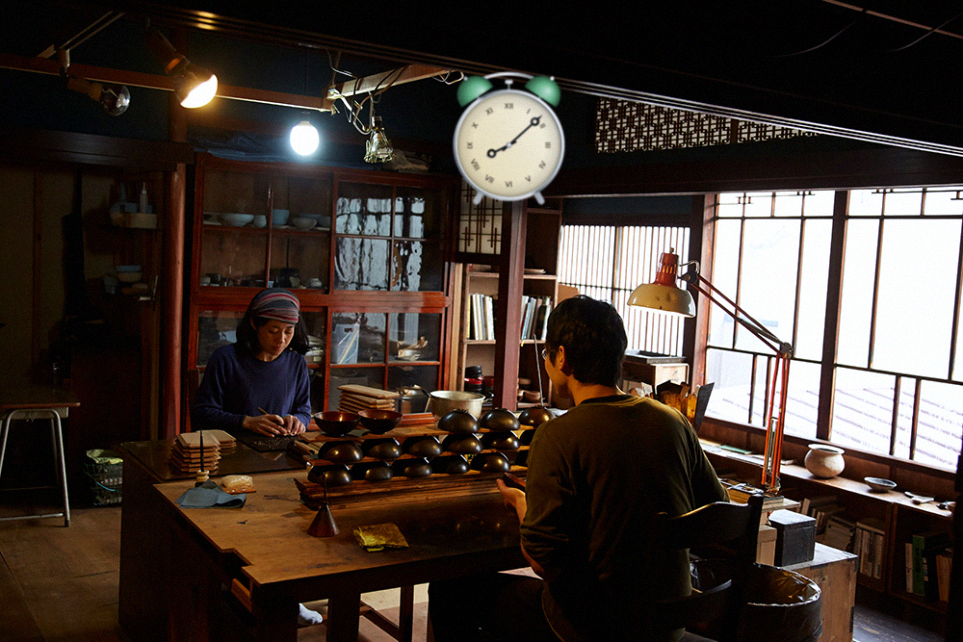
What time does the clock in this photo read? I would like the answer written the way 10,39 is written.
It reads 8,08
